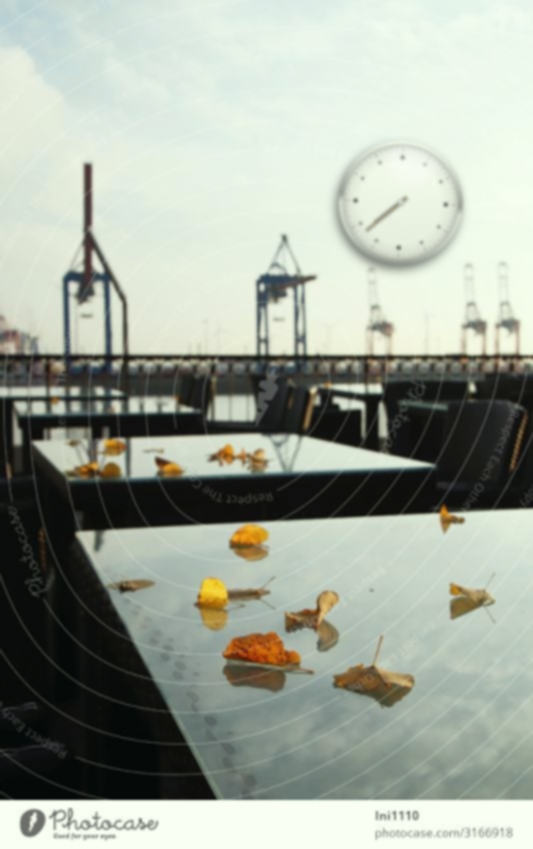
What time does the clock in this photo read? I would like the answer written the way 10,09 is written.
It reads 7,38
